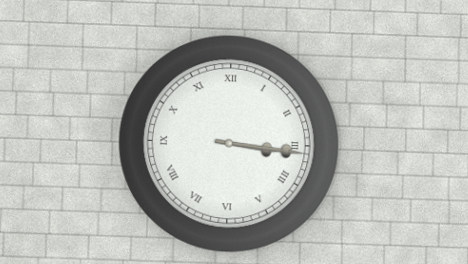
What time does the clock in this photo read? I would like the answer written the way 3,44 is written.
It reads 3,16
